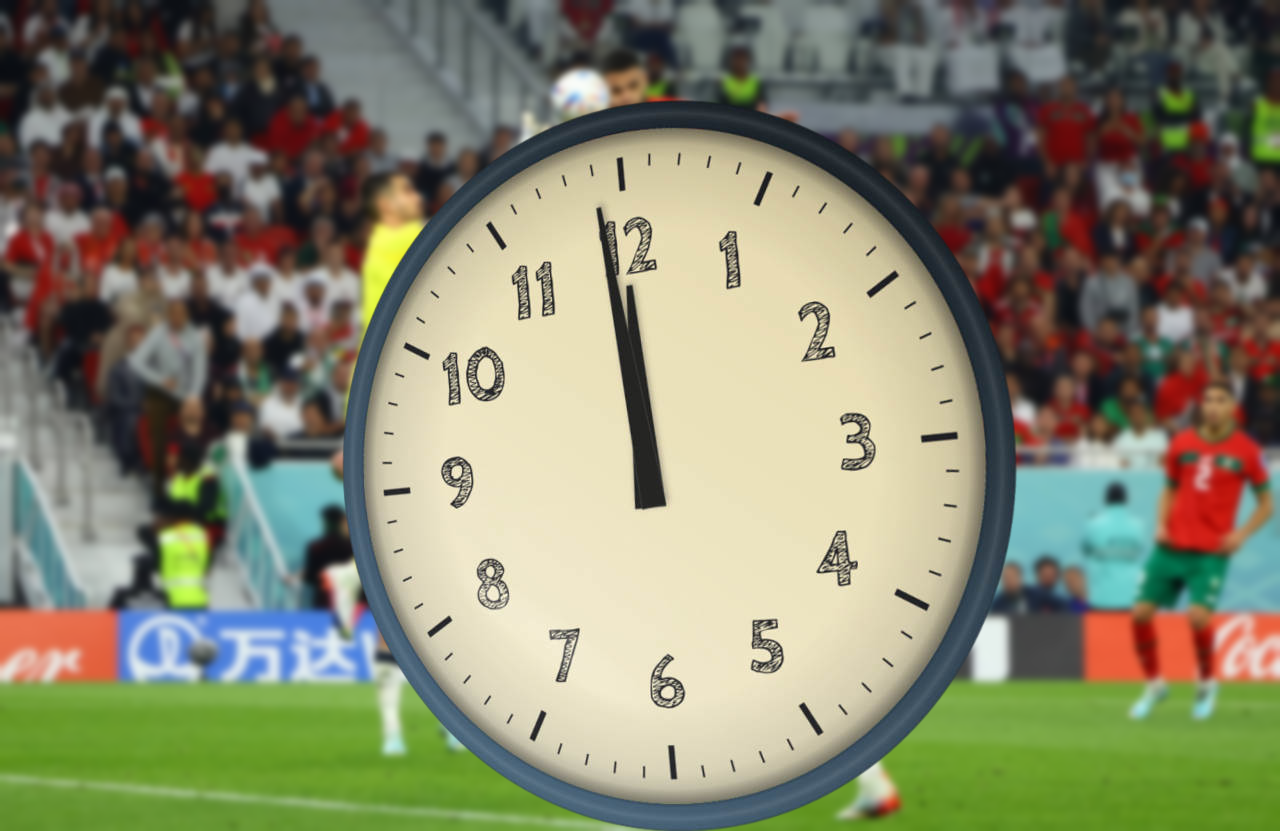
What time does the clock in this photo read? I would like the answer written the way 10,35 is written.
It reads 11,59
